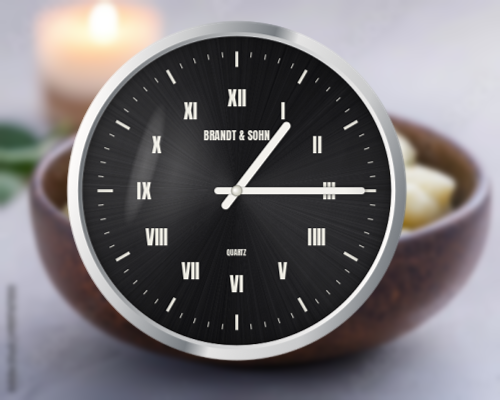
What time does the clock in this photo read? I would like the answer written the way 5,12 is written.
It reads 1,15
